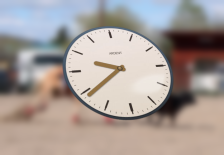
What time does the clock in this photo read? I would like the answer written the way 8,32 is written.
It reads 9,39
